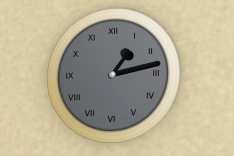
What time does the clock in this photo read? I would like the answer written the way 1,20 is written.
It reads 1,13
